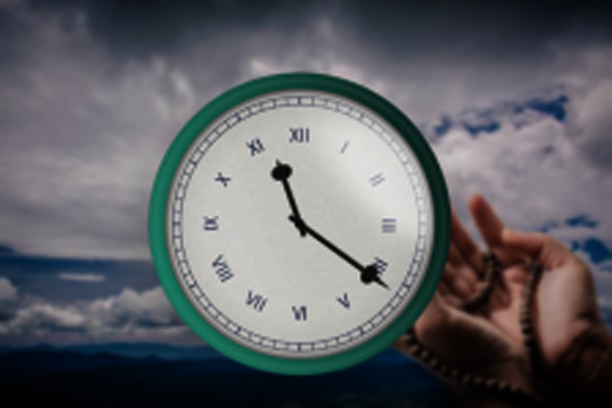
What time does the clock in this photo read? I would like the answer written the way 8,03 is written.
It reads 11,21
